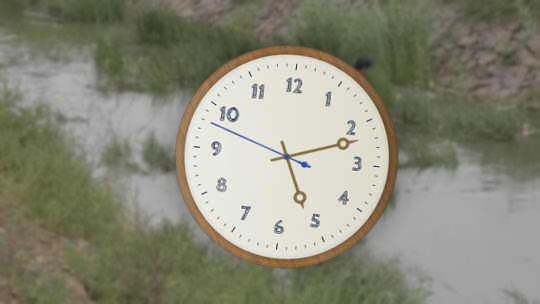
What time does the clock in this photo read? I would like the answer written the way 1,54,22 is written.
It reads 5,11,48
